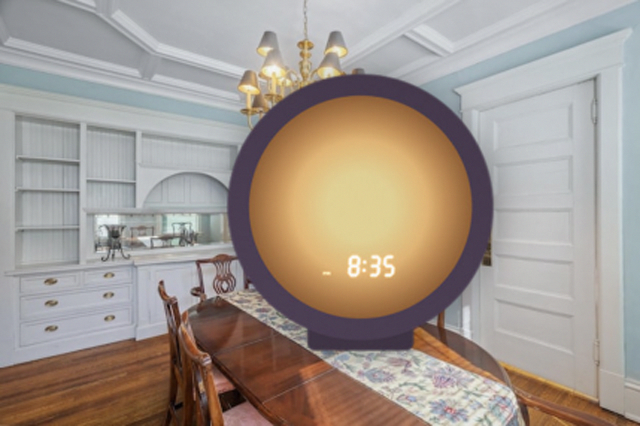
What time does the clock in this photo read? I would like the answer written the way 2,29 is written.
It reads 8,35
